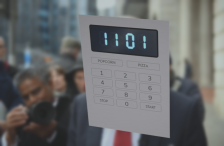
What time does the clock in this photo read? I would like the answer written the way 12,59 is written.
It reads 11,01
